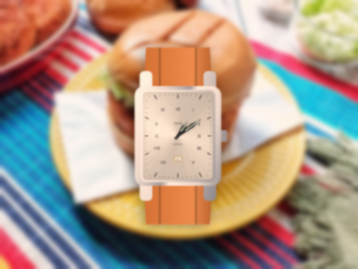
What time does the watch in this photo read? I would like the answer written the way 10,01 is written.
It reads 1,09
